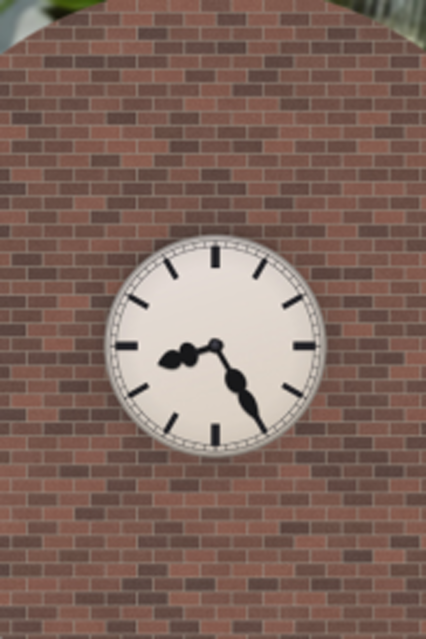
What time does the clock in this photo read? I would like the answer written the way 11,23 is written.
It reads 8,25
